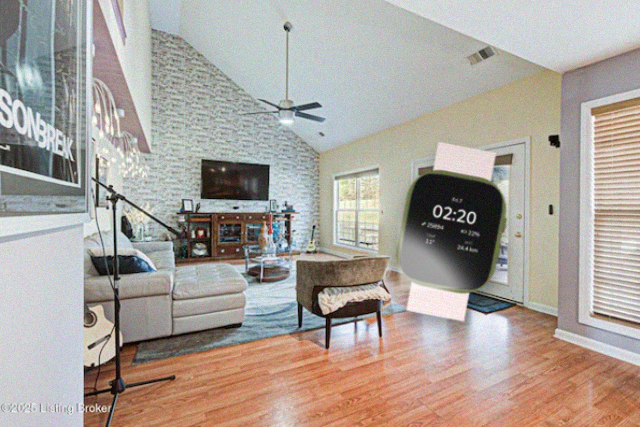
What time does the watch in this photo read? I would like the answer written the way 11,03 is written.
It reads 2,20
